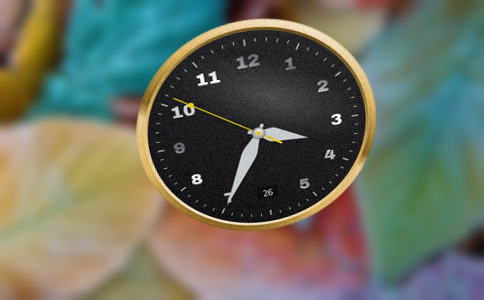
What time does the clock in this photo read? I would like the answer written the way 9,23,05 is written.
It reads 3,34,51
